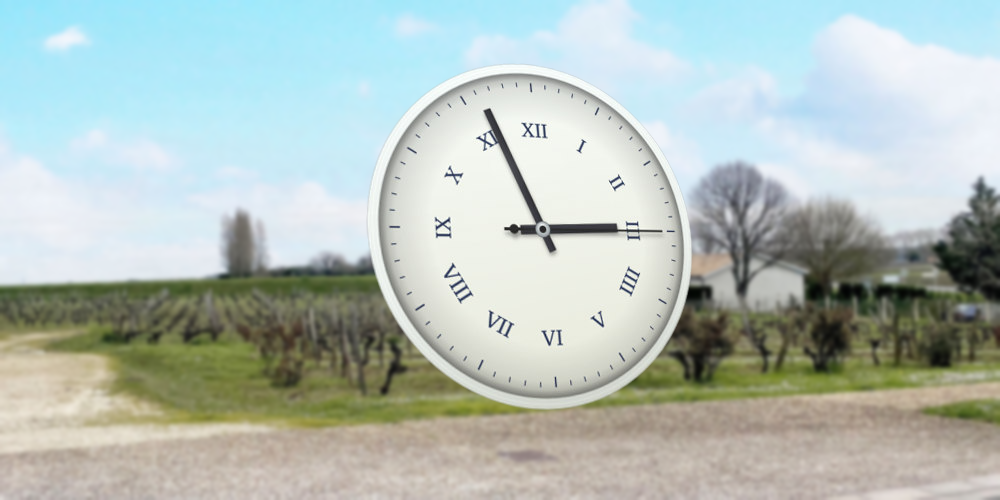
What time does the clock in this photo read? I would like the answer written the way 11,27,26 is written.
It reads 2,56,15
